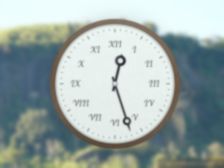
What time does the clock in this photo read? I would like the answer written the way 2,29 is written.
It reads 12,27
